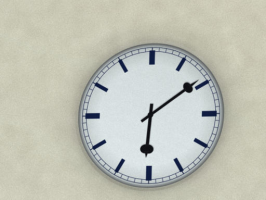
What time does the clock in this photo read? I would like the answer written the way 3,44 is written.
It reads 6,09
